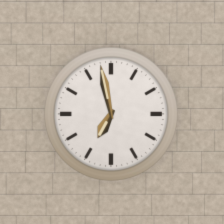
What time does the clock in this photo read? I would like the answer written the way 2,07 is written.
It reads 6,58
